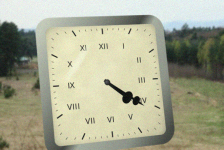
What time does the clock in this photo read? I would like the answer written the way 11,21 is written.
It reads 4,21
